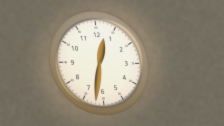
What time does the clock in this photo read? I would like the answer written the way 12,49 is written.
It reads 12,32
